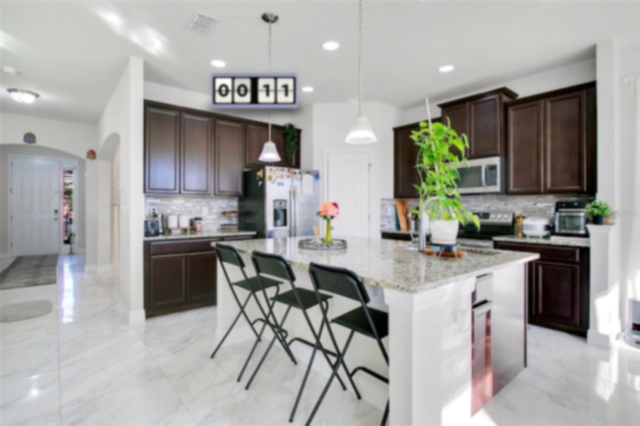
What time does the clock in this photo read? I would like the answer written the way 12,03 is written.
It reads 0,11
